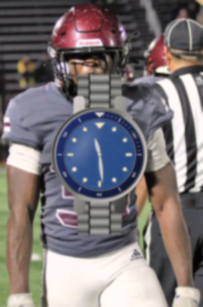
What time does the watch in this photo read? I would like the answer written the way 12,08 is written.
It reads 11,29
